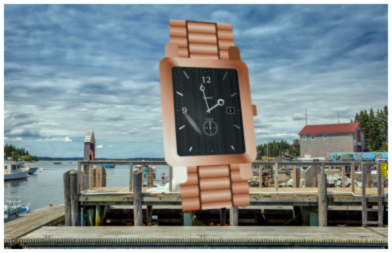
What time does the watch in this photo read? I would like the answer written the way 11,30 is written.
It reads 1,58
